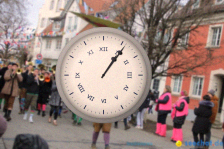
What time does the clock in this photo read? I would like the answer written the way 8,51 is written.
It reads 1,06
